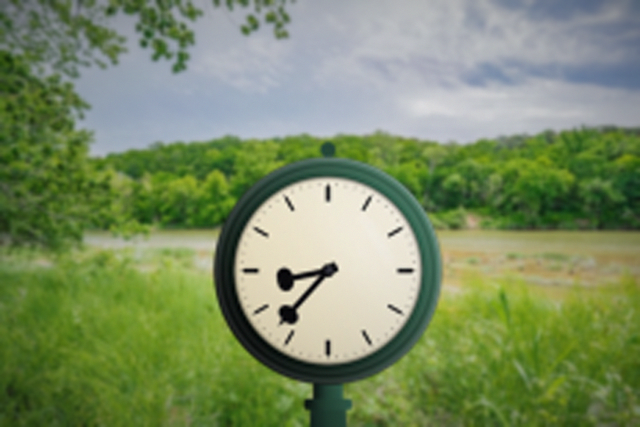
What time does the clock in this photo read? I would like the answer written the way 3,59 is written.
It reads 8,37
